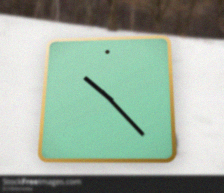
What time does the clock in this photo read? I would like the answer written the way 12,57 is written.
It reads 10,23
